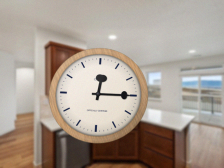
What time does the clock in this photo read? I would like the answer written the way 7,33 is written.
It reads 12,15
